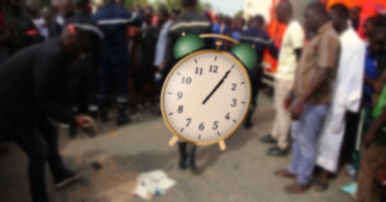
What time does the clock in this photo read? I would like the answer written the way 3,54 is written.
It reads 1,05
